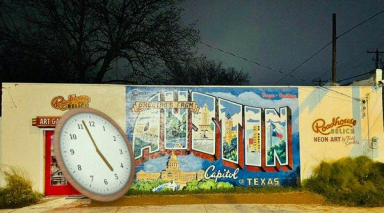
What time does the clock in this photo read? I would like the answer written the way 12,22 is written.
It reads 4,57
